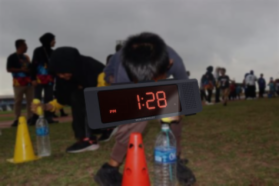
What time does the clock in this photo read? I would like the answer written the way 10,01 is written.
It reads 1,28
